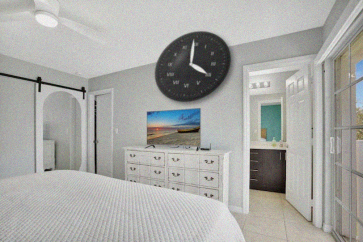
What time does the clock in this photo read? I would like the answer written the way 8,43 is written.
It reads 3,59
